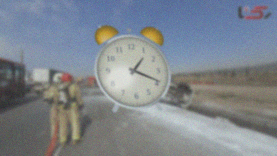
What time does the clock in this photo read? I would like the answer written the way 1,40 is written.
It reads 1,19
